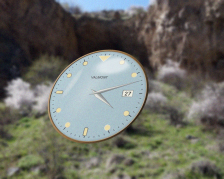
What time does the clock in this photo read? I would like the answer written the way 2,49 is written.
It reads 4,12
